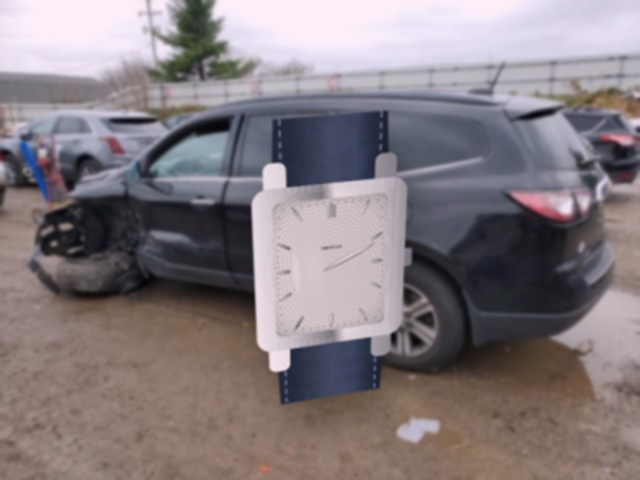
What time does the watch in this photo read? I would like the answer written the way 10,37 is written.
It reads 2,11
